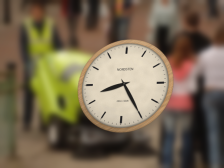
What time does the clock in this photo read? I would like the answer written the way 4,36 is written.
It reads 8,25
